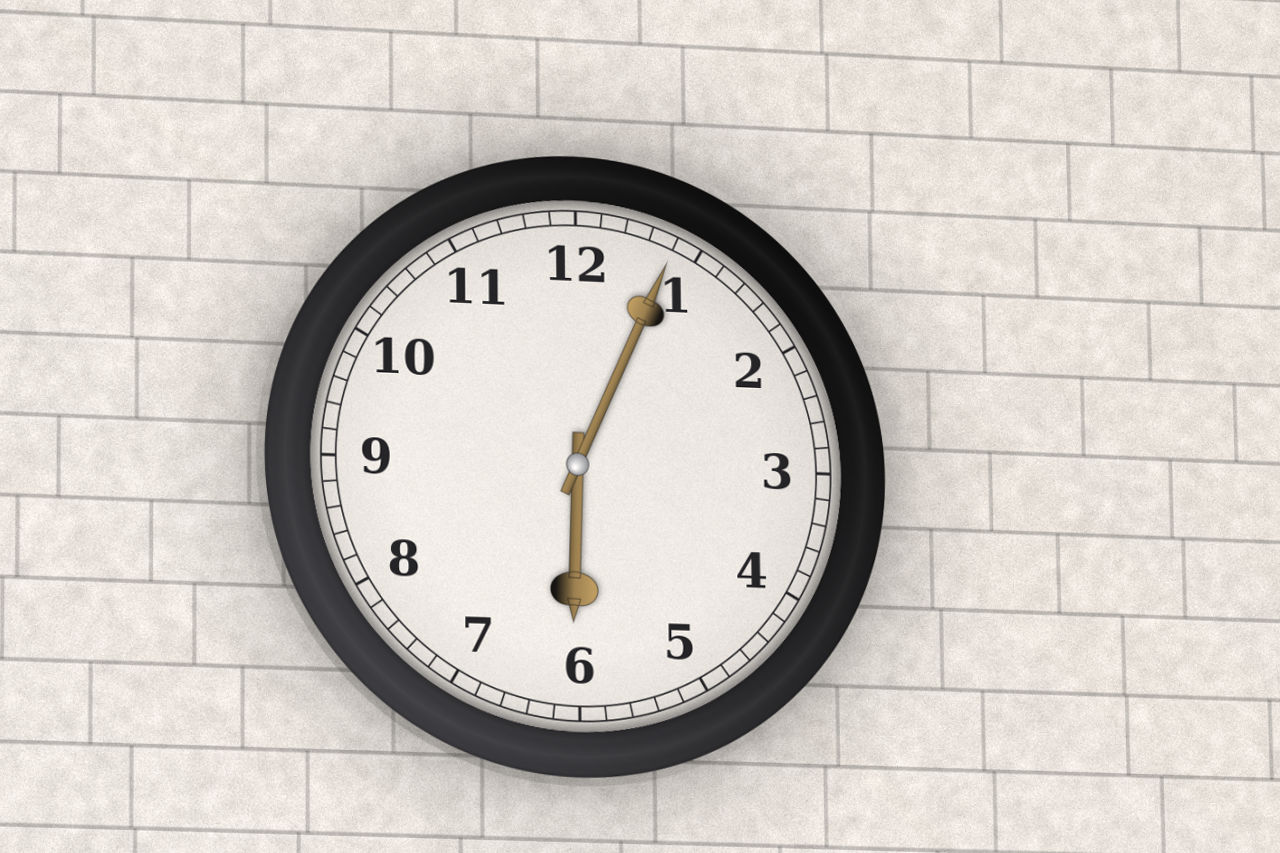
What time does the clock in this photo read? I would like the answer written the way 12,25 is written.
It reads 6,04
